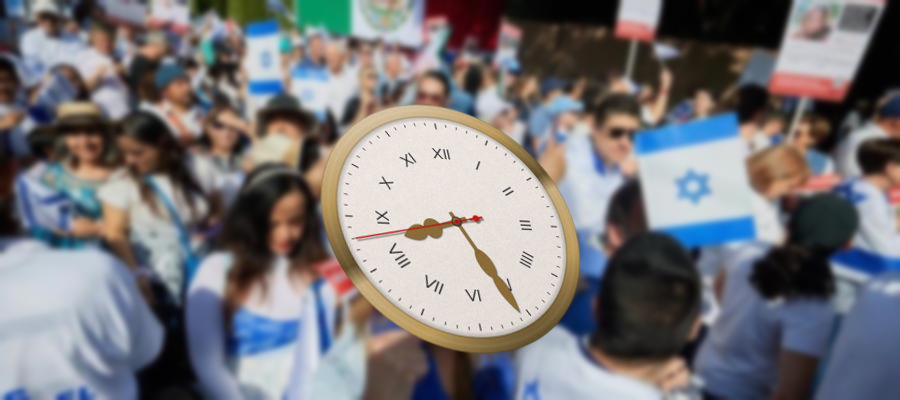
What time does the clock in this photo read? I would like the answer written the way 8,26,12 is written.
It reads 8,25,43
